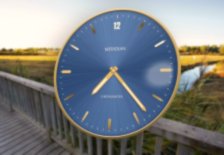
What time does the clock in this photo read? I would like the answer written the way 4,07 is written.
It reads 7,23
